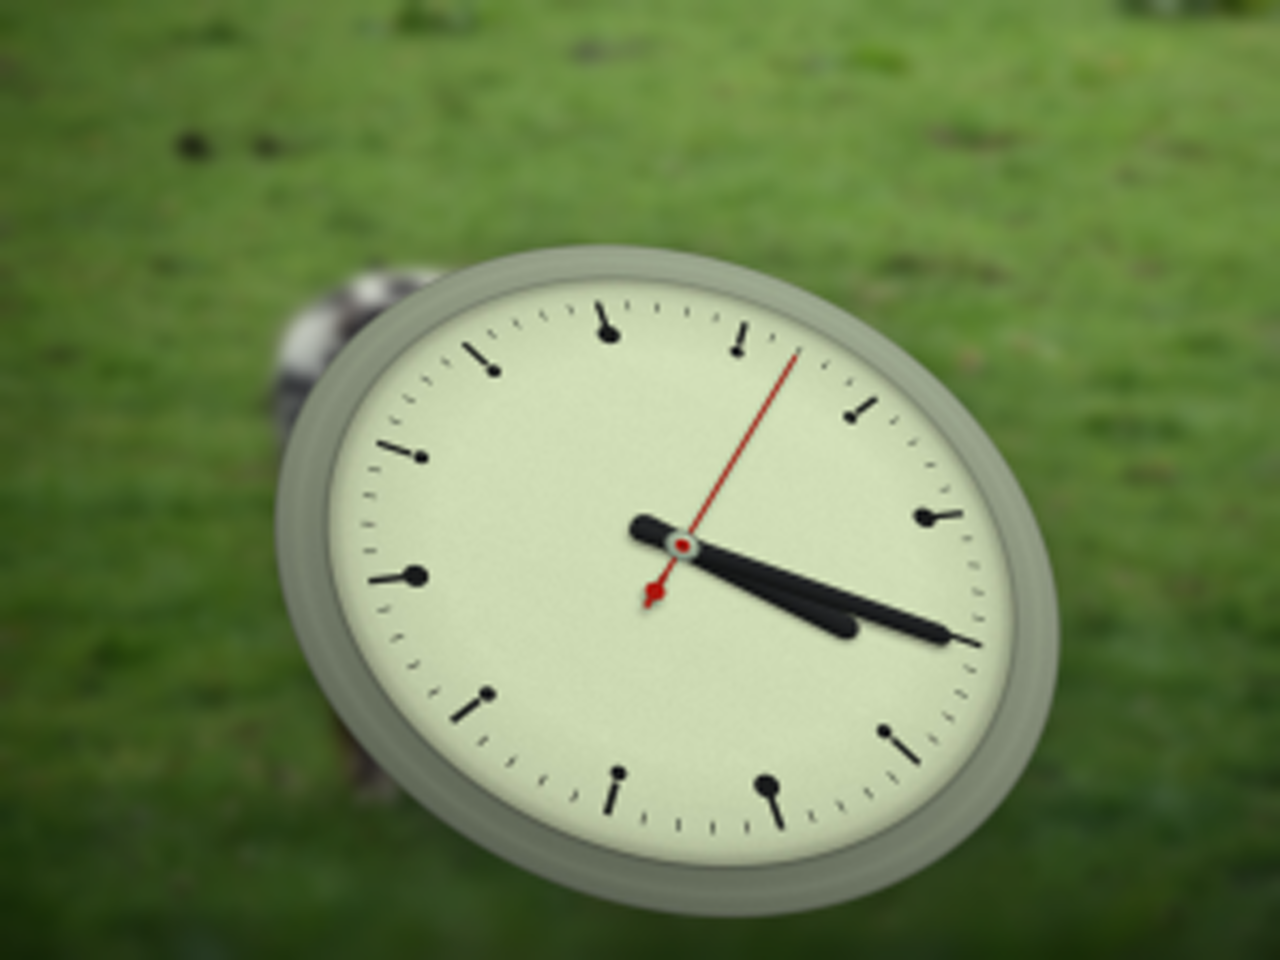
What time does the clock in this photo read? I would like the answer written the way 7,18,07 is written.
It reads 4,20,07
